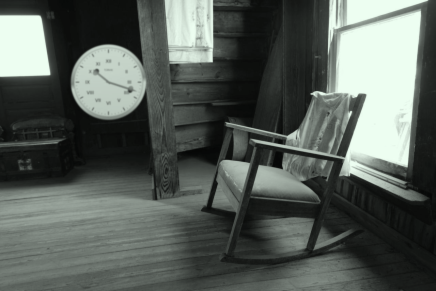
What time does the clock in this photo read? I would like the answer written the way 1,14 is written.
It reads 10,18
